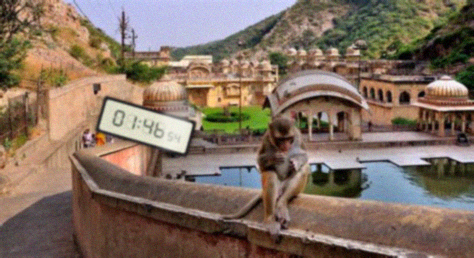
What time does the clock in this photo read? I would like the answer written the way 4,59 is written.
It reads 1,46
